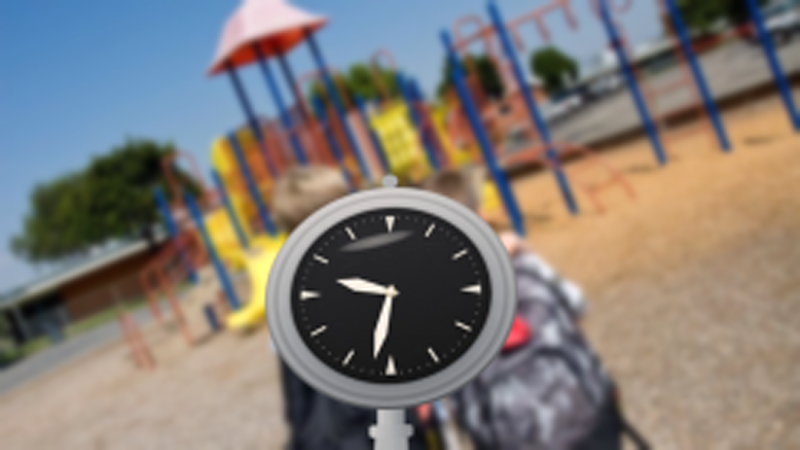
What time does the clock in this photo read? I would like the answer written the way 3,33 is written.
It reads 9,32
